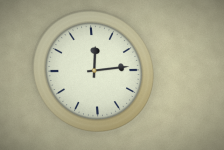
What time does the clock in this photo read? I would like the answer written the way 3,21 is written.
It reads 12,14
